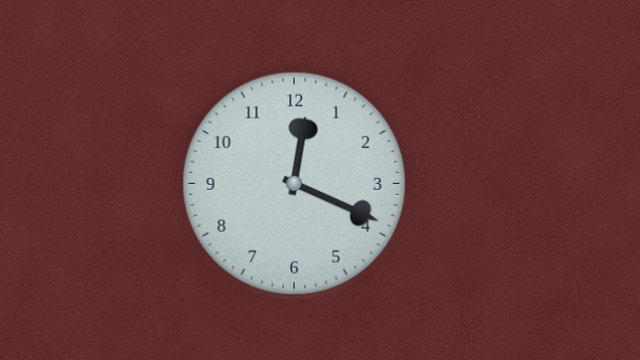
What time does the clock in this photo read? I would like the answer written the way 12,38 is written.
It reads 12,19
